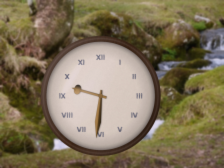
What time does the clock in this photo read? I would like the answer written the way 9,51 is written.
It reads 9,31
